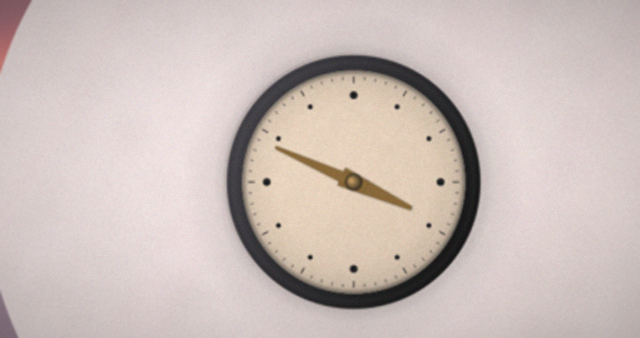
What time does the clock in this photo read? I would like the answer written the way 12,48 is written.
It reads 3,49
